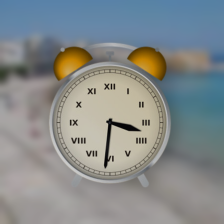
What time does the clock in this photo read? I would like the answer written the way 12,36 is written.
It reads 3,31
